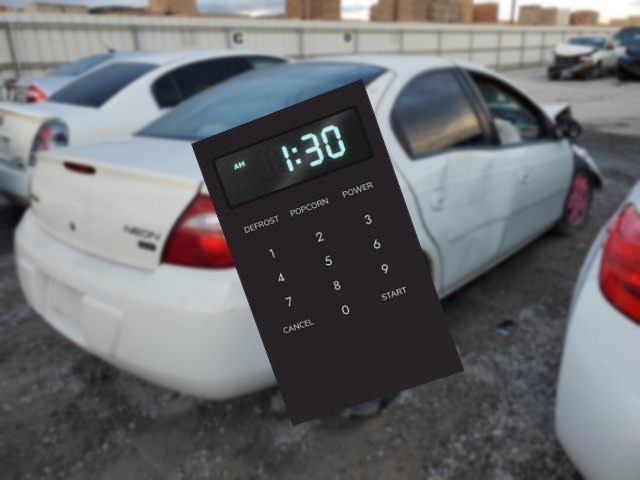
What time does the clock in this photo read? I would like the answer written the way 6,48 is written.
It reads 1,30
